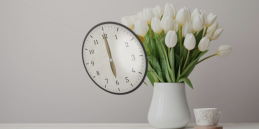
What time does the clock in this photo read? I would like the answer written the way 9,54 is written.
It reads 6,00
